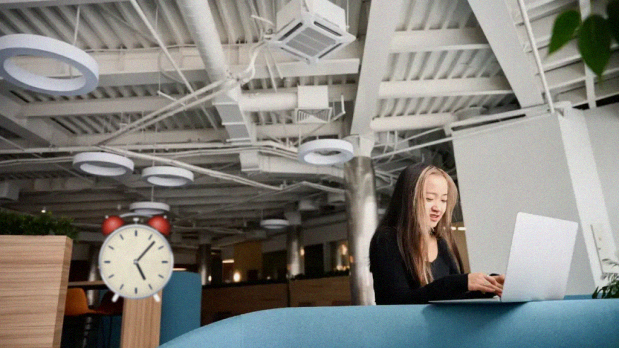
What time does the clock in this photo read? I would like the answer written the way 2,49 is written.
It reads 5,07
